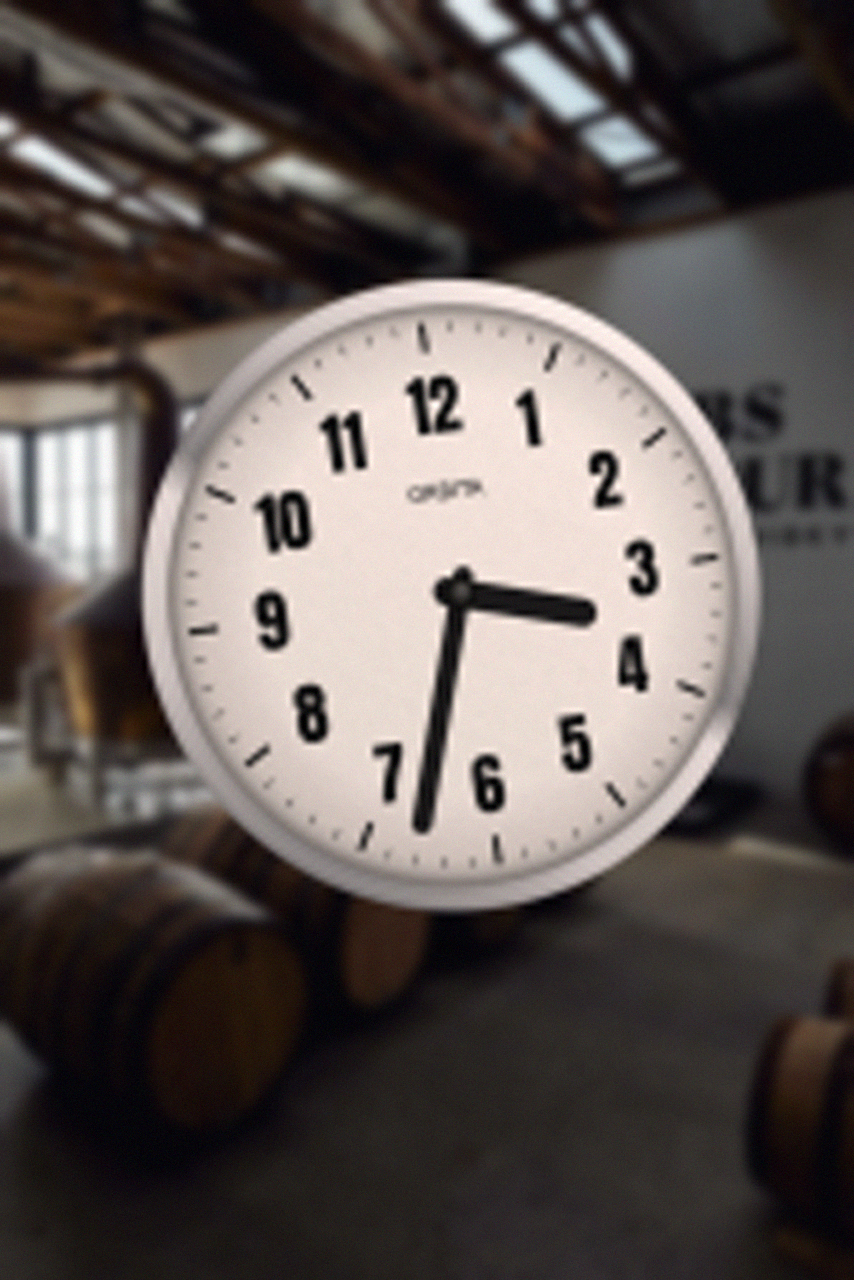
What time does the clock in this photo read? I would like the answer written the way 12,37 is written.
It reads 3,33
